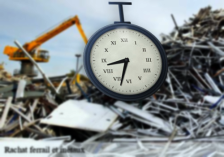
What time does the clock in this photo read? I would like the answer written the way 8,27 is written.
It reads 8,33
